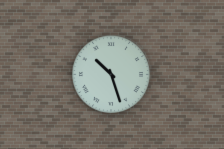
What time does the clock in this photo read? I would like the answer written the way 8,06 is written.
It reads 10,27
